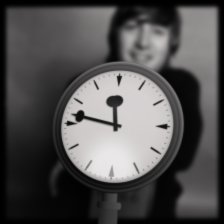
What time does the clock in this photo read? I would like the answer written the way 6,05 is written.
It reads 11,47
